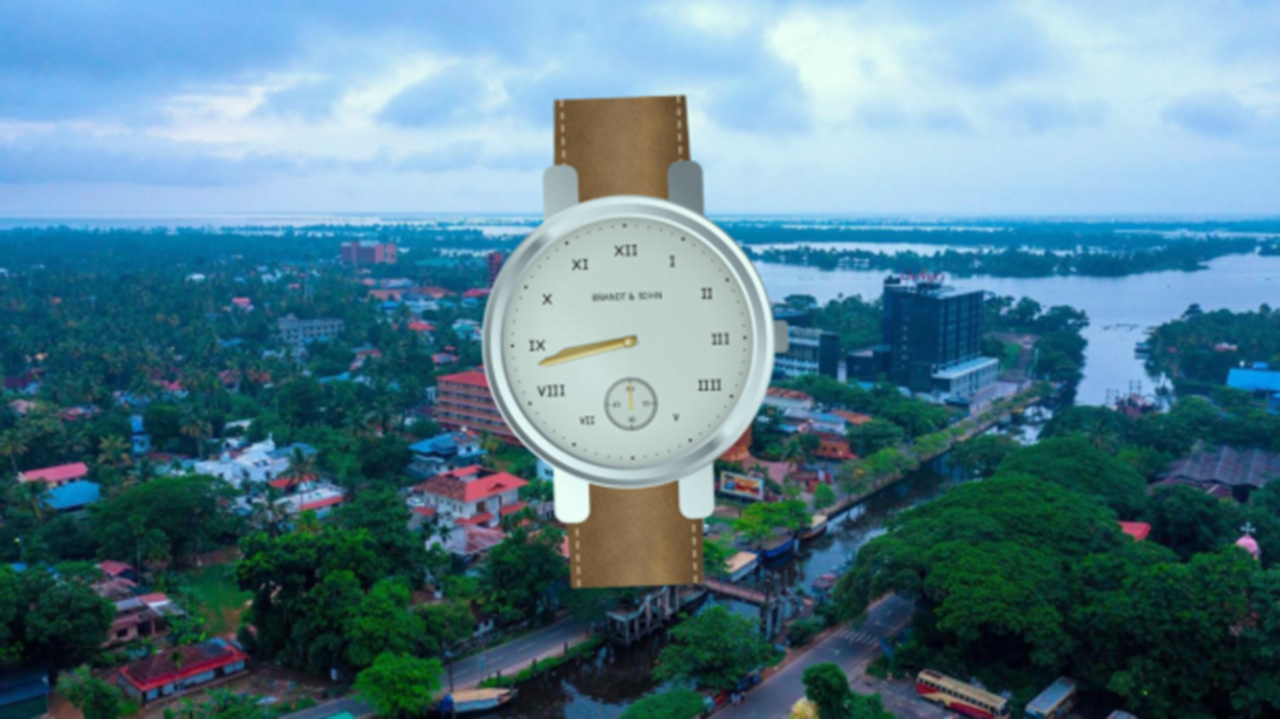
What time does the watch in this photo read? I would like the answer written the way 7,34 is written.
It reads 8,43
